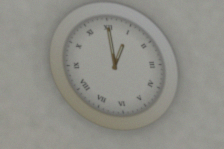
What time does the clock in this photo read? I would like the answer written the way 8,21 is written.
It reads 1,00
